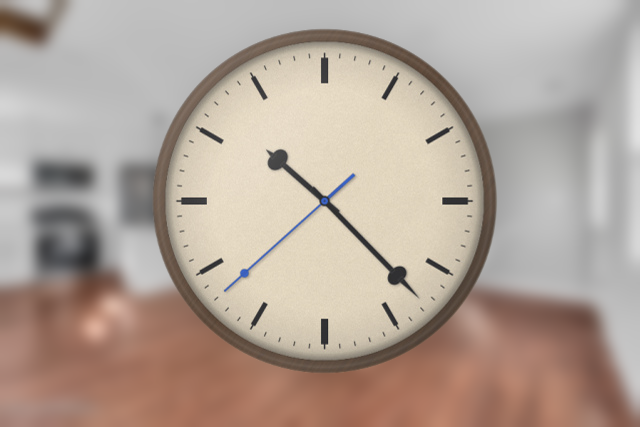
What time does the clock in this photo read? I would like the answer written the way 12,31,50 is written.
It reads 10,22,38
